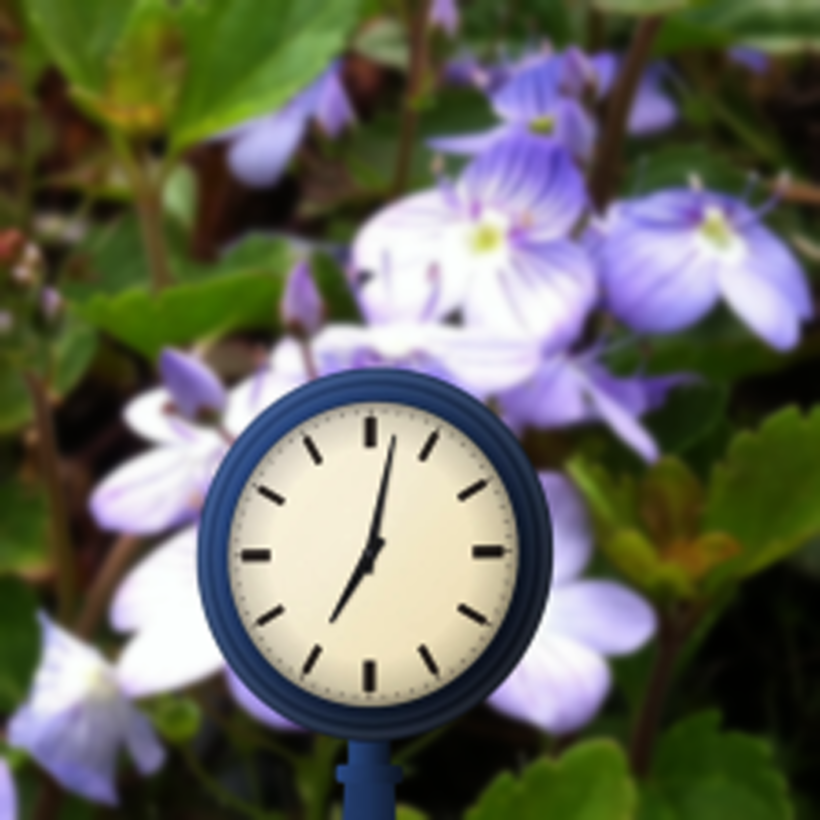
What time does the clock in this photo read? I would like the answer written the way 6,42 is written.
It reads 7,02
